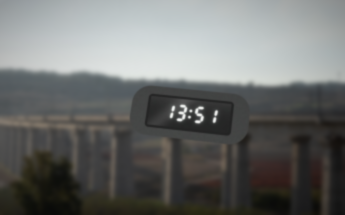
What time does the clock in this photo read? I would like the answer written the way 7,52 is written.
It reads 13,51
